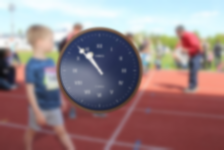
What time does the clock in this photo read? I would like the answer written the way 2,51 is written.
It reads 10,53
